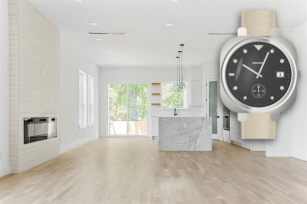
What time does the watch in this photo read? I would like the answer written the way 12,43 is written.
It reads 10,04
